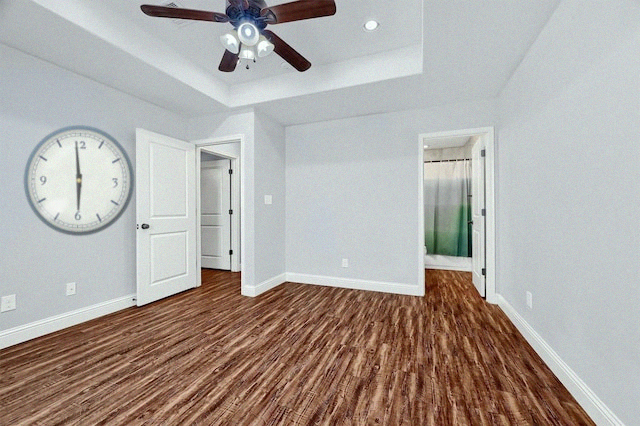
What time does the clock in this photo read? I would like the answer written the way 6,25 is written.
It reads 5,59
